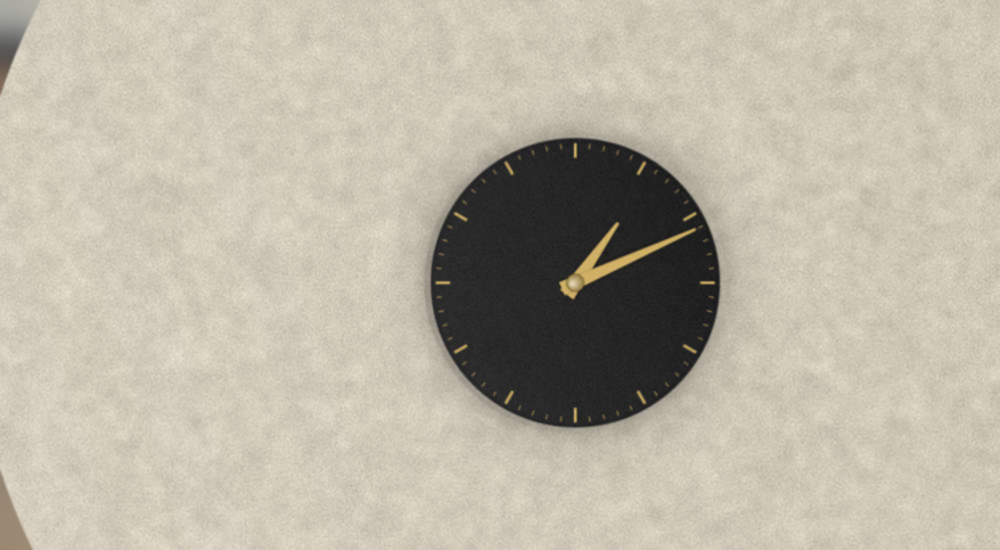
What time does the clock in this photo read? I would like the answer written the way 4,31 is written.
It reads 1,11
